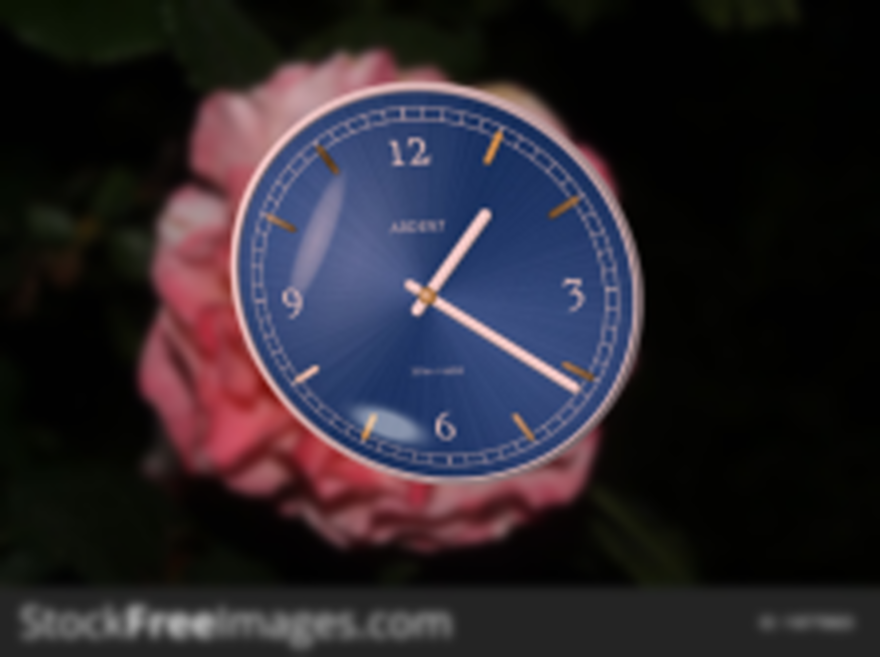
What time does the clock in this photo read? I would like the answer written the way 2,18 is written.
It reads 1,21
